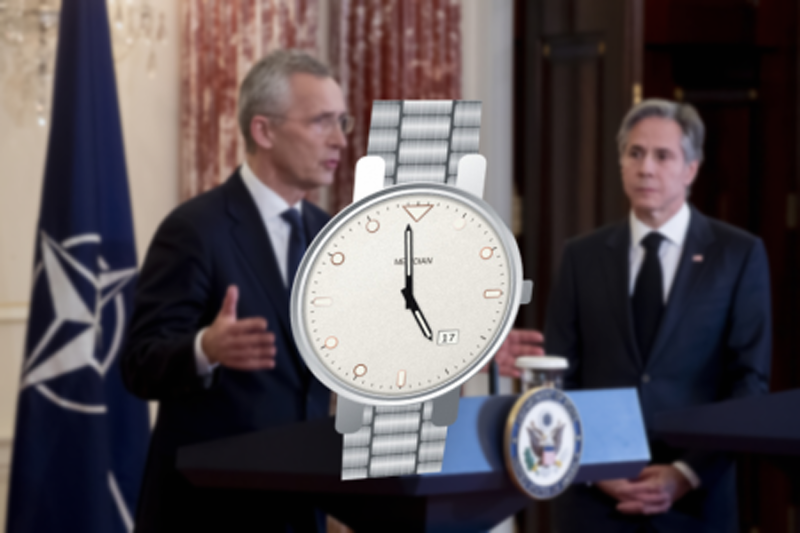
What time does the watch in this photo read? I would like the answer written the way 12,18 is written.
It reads 4,59
